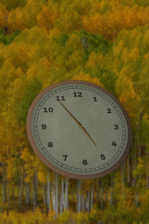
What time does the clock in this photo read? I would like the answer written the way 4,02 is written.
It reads 4,54
